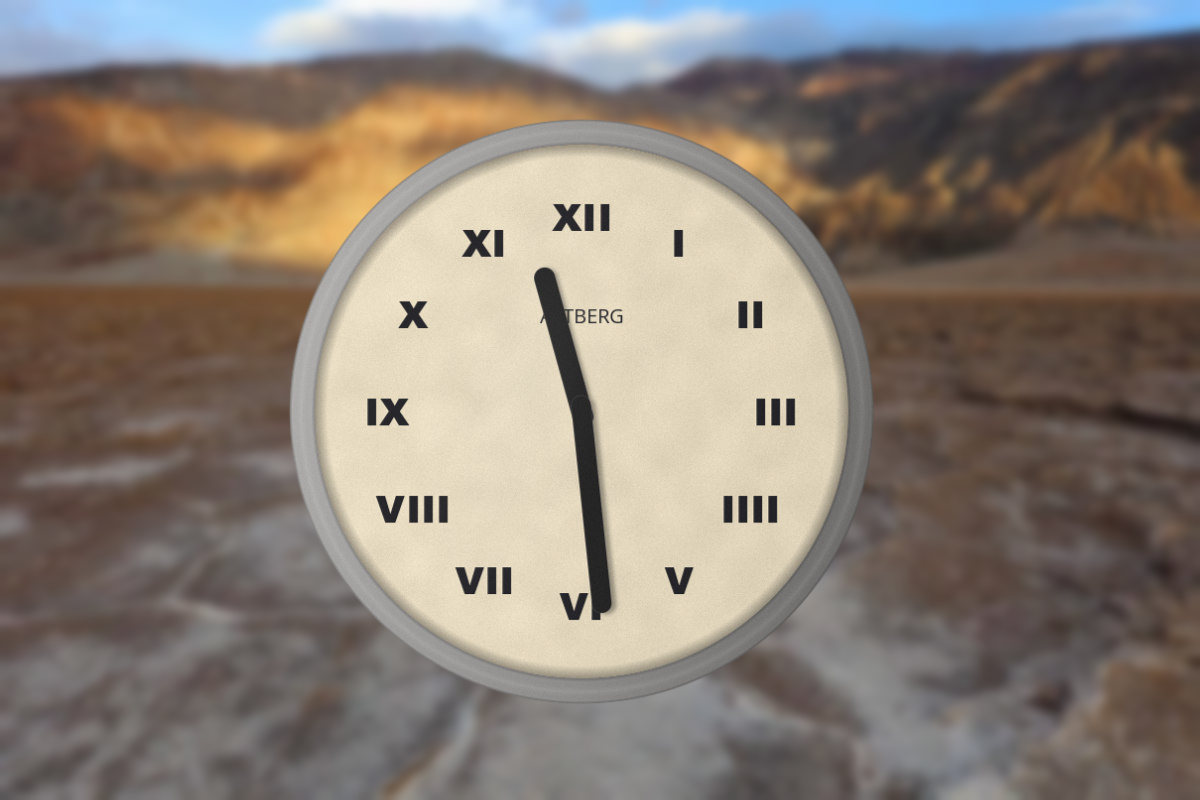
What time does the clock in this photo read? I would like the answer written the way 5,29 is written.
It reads 11,29
